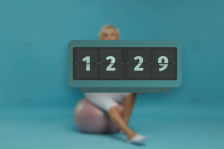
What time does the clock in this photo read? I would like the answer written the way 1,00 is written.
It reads 12,29
